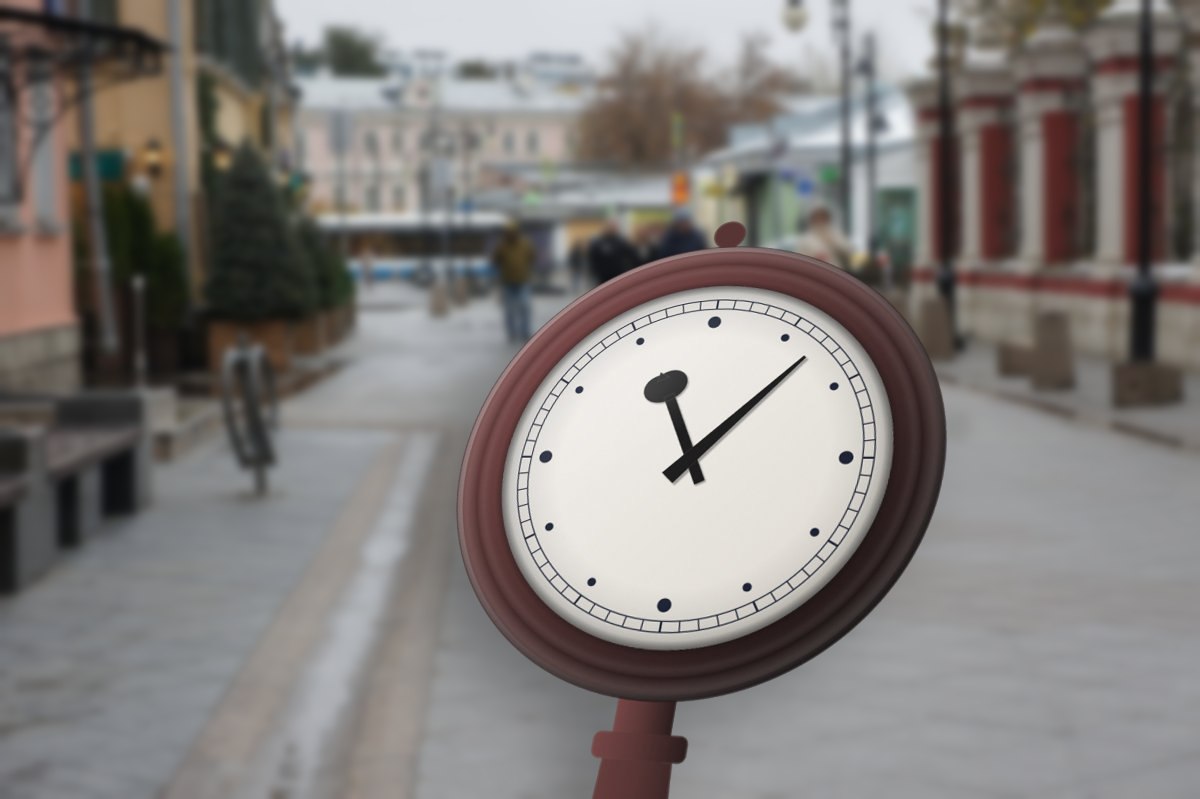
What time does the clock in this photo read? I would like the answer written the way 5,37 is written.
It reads 11,07
